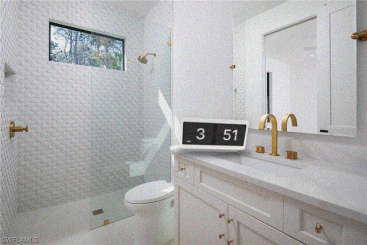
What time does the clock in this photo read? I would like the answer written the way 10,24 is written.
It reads 3,51
